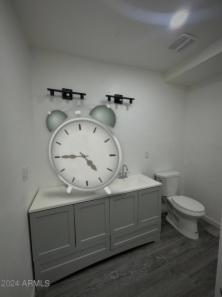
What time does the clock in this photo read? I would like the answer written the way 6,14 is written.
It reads 4,45
